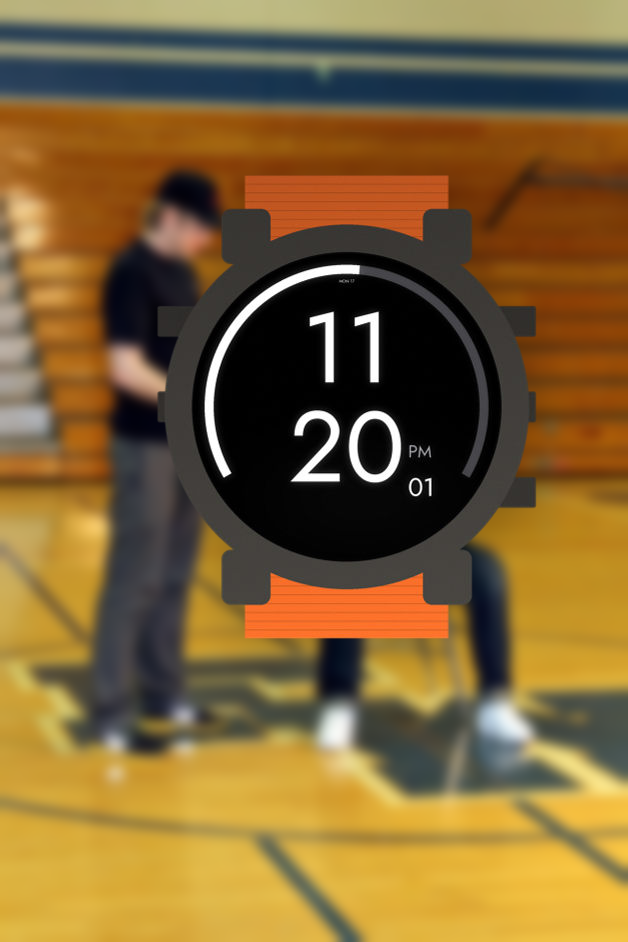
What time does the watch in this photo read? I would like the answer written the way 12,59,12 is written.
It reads 11,20,01
